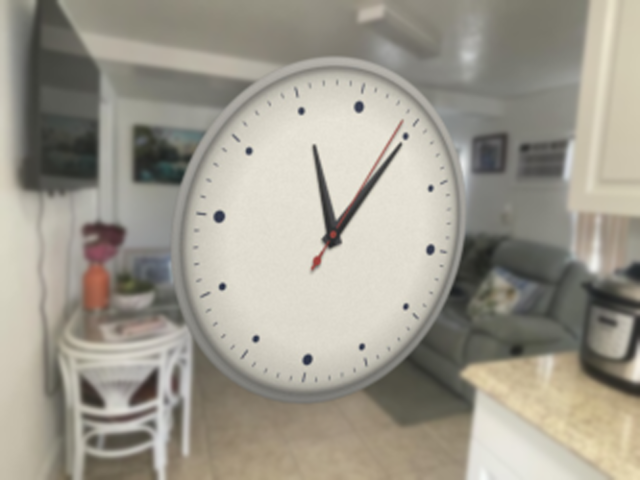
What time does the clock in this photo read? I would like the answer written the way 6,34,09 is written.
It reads 11,05,04
